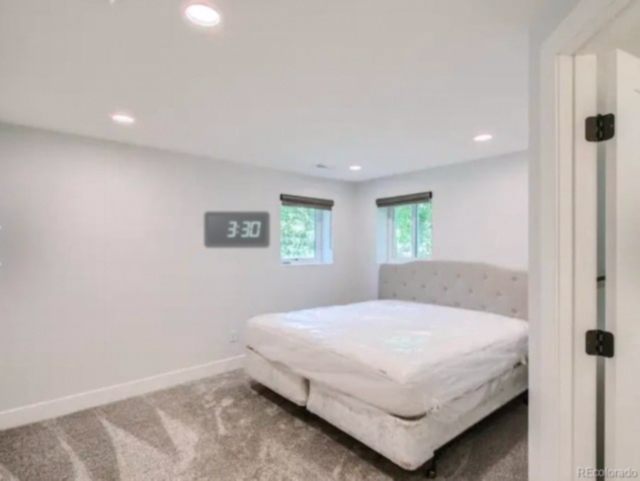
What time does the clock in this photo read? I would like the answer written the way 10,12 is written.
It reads 3,30
